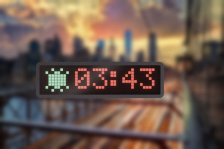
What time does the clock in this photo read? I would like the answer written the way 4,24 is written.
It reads 3,43
